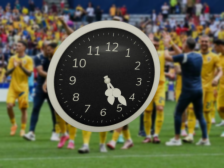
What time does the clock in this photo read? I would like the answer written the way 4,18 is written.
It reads 5,23
